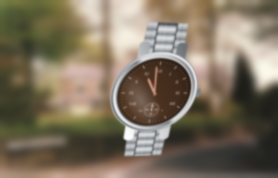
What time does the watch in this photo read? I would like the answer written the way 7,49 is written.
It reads 10,59
